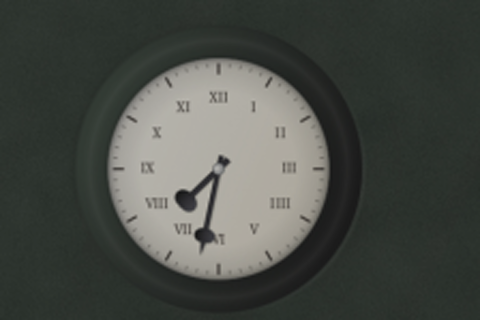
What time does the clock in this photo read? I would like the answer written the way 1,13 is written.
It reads 7,32
